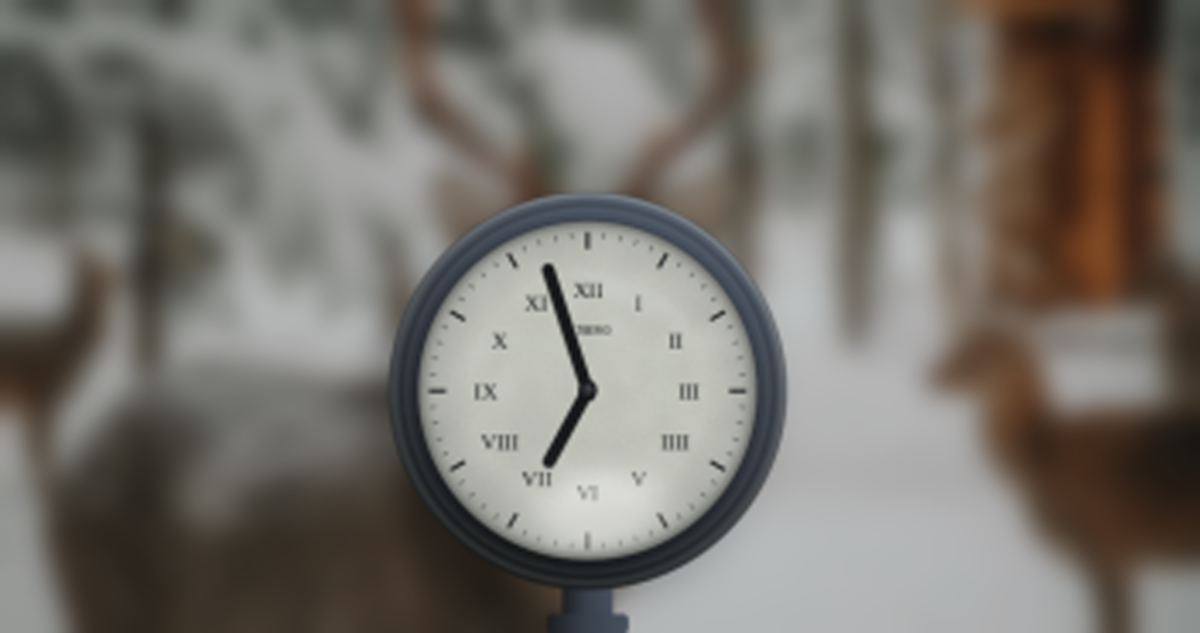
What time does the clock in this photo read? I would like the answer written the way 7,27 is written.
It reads 6,57
